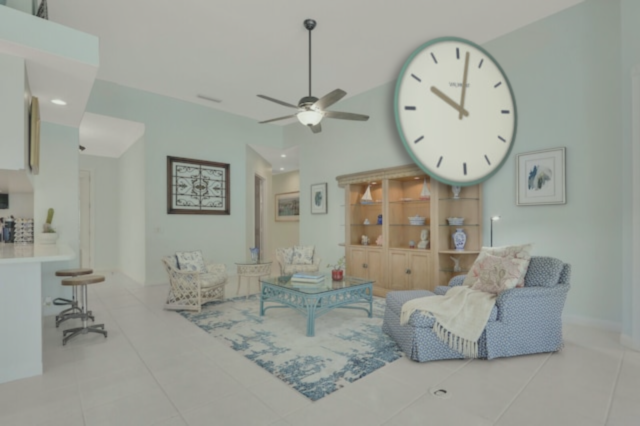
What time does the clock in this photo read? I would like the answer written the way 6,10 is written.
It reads 10,02
